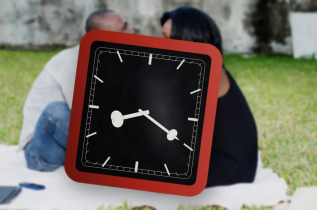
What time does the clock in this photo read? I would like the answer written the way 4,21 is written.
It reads 8,20
